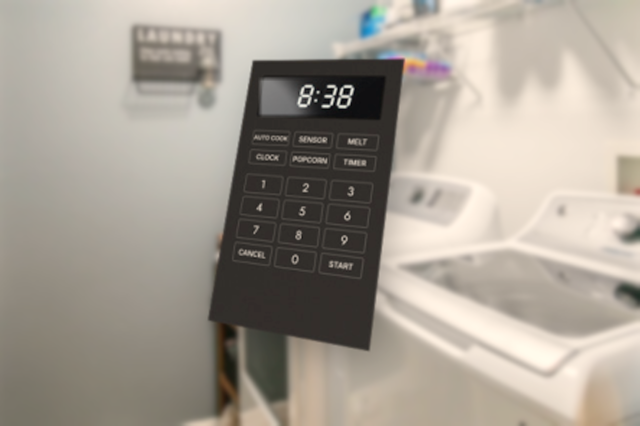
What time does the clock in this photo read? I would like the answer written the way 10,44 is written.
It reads 8,38
